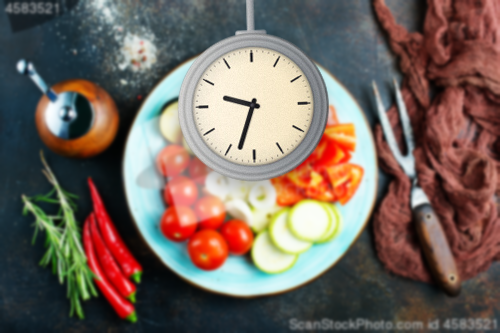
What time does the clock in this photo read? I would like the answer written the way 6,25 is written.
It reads 9,33
